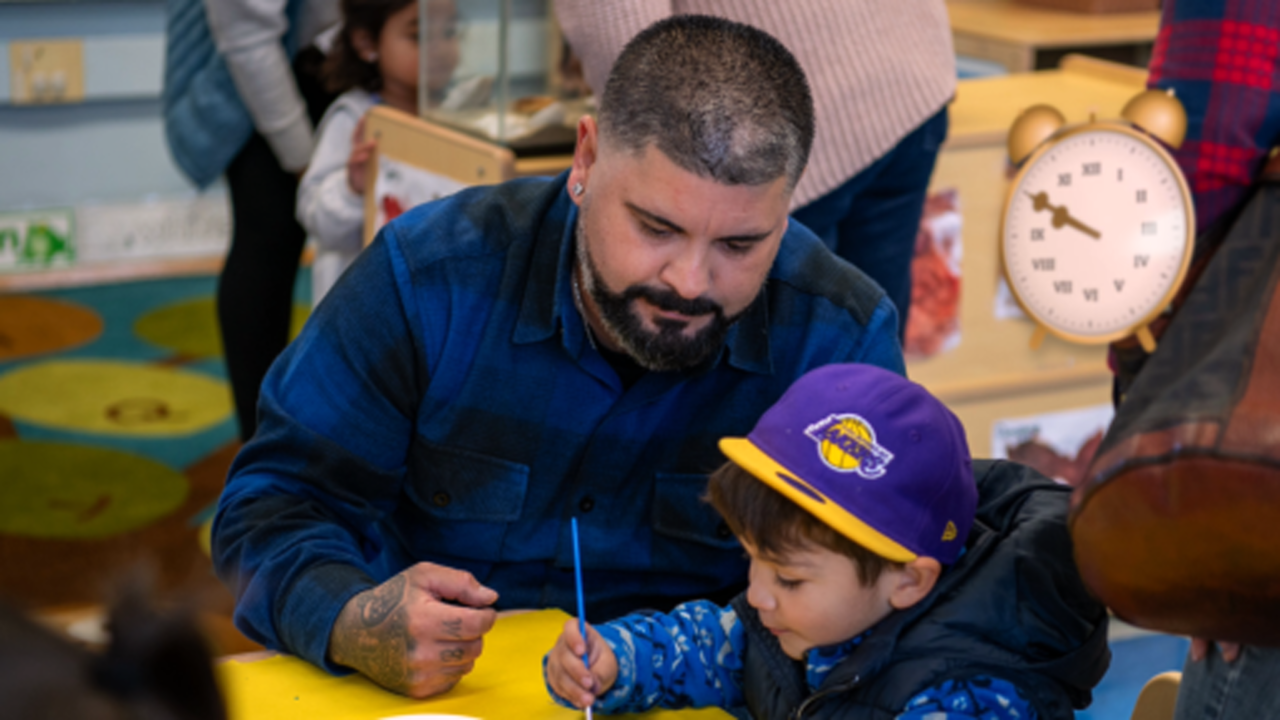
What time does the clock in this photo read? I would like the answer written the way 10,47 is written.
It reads 9,50
